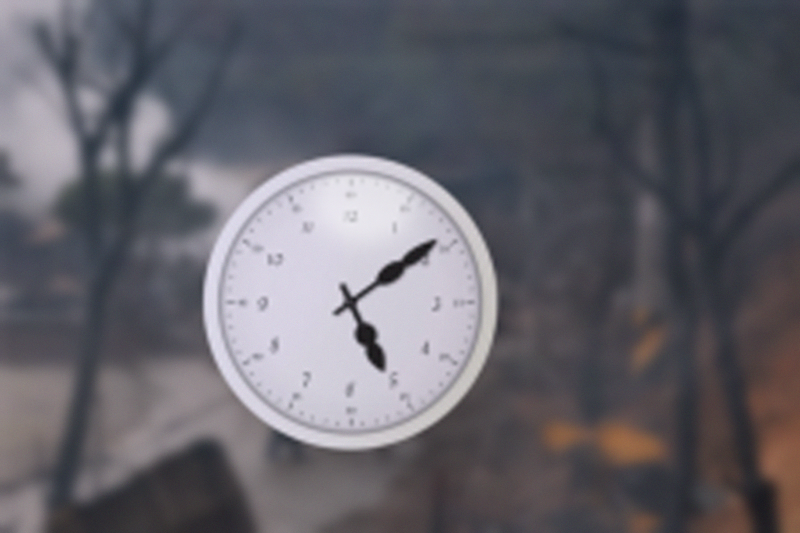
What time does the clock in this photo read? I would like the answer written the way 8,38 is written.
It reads 5,09
